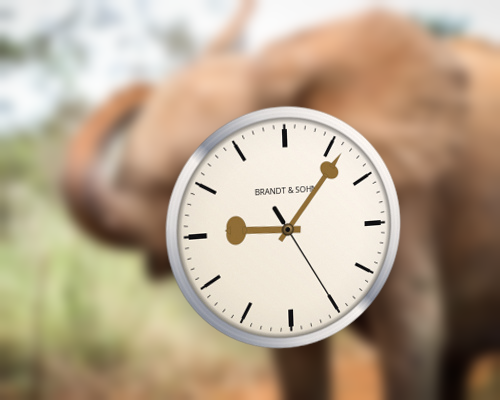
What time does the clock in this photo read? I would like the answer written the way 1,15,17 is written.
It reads 9,06,25
